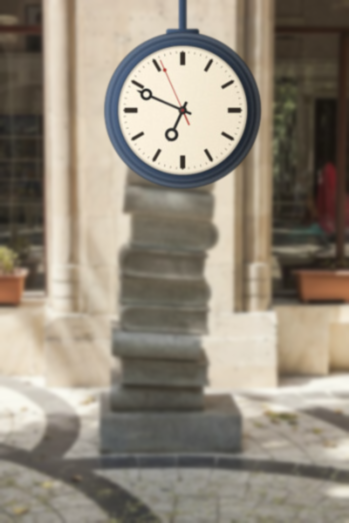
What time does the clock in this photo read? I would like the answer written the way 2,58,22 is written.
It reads 6,48,56
